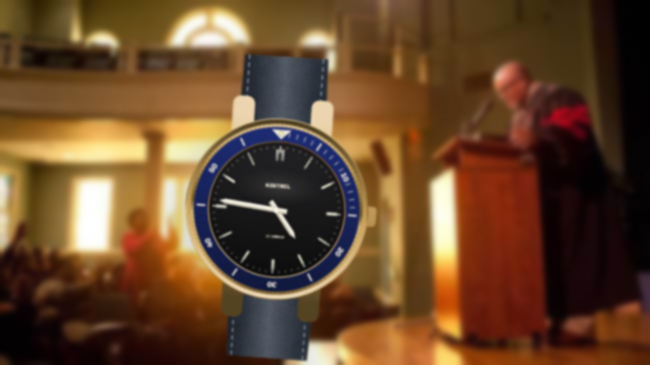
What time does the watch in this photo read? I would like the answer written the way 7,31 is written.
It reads 4,46
